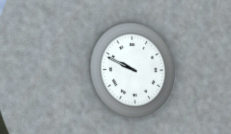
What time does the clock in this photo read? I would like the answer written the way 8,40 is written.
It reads 9,49
